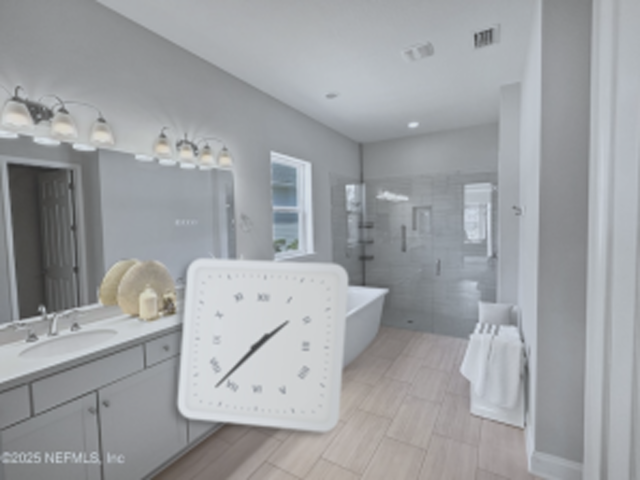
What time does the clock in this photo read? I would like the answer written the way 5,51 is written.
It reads 1,37
